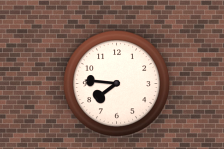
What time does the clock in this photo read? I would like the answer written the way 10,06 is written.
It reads 7,46
